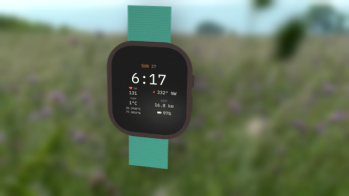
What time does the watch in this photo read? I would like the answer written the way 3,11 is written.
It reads 6,17
